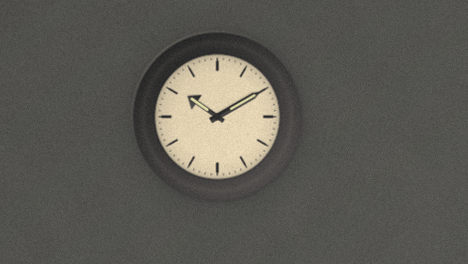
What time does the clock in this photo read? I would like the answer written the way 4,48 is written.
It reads 10,10
